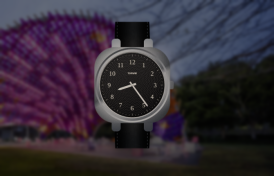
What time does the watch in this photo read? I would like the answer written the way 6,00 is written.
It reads 8,24
